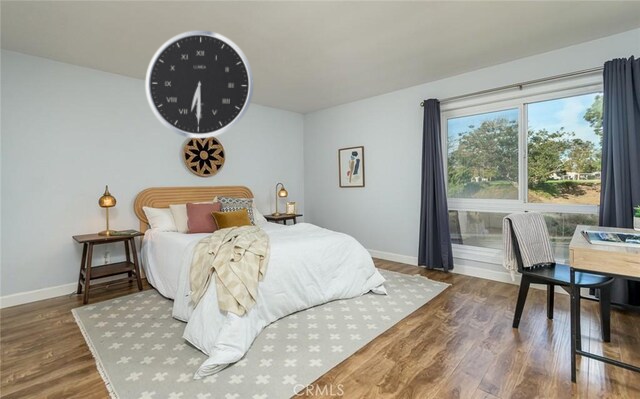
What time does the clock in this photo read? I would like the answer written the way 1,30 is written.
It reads 6,30
